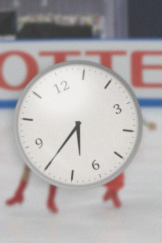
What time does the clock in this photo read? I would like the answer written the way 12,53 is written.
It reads 6,40
